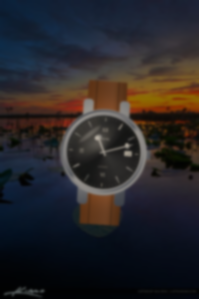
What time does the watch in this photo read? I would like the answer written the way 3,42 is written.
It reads 11,12
